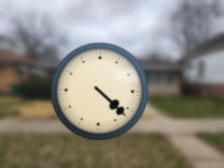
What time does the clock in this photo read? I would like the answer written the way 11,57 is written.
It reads 4,22
